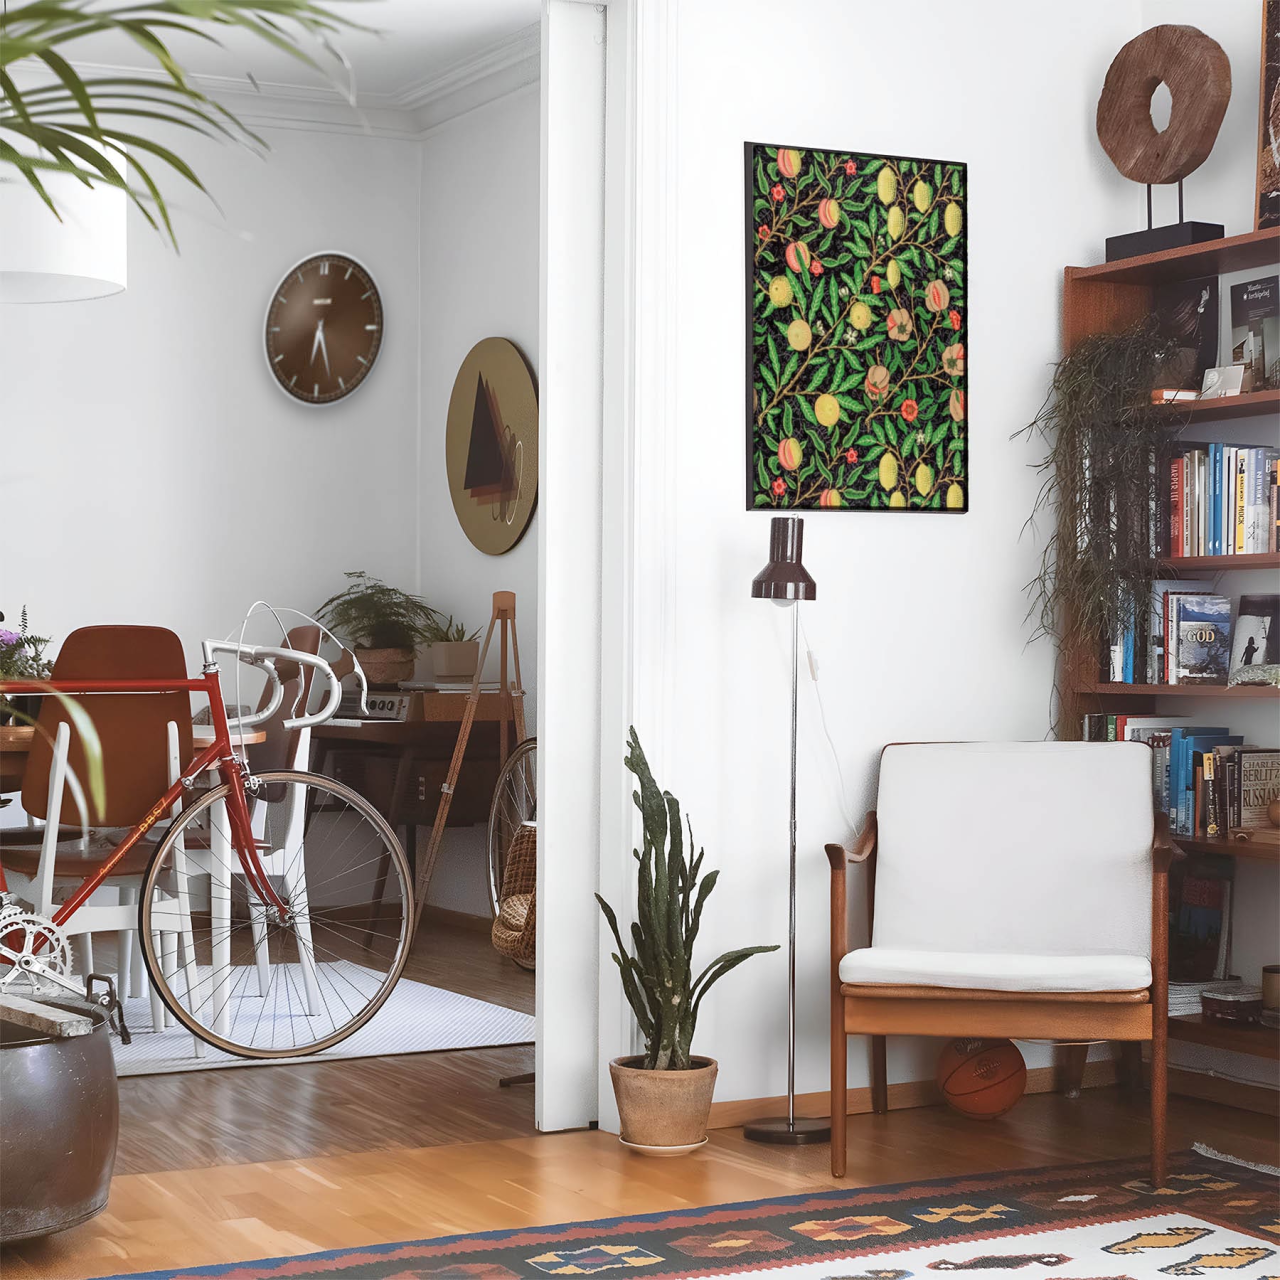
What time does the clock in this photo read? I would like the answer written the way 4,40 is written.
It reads 6,27
